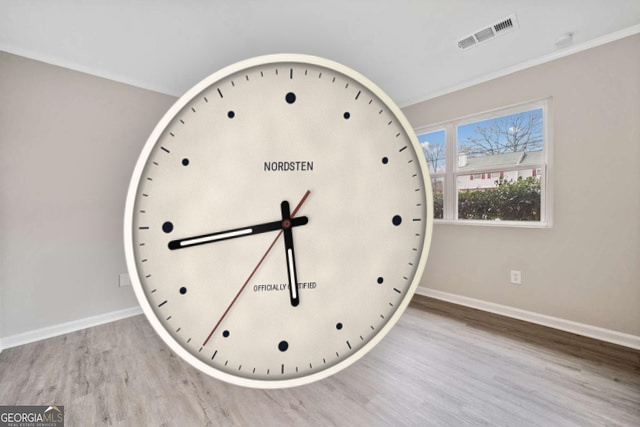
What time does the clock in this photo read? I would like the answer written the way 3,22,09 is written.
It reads 5,43,36
